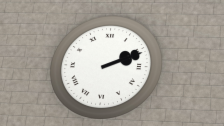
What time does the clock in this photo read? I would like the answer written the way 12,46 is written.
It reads 2,11
